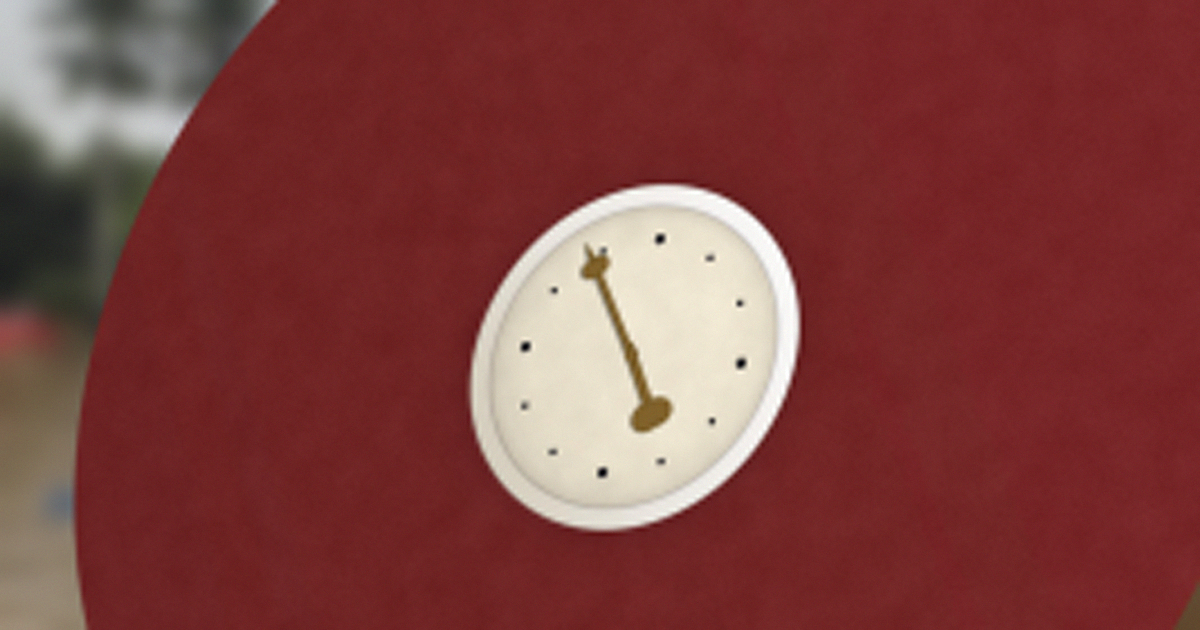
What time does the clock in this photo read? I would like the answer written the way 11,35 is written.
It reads 4,54
